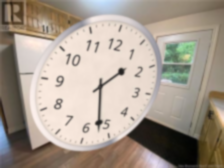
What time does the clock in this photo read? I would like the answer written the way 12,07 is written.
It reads 1,27
